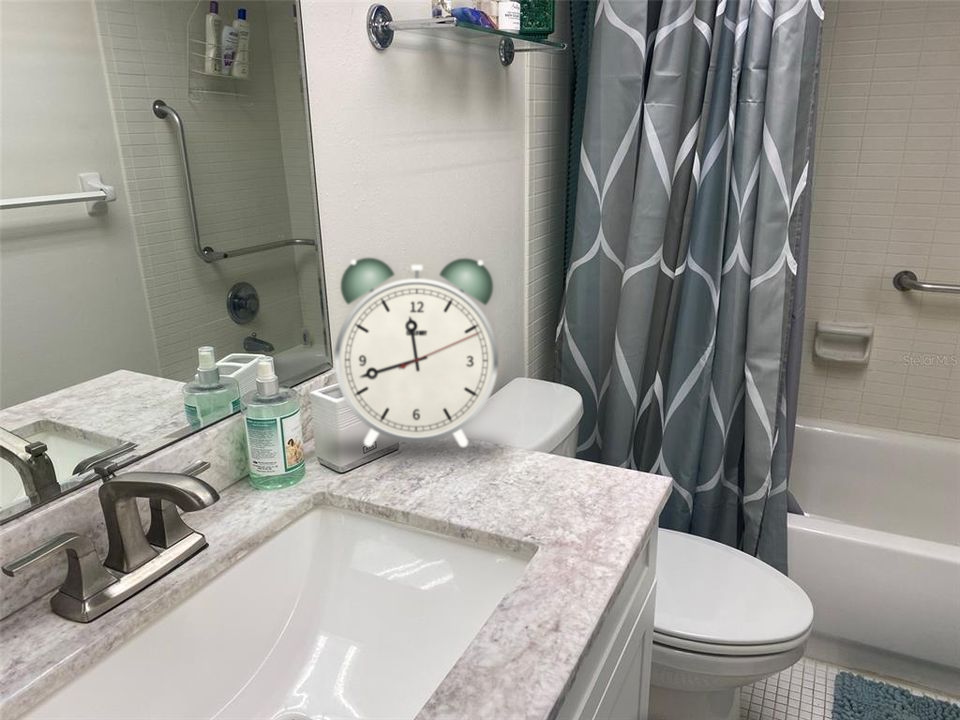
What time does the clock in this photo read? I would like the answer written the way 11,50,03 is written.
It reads 11,42,11
